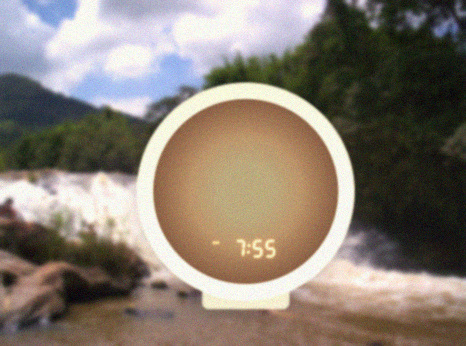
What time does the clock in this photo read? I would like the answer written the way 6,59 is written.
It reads 7,55
